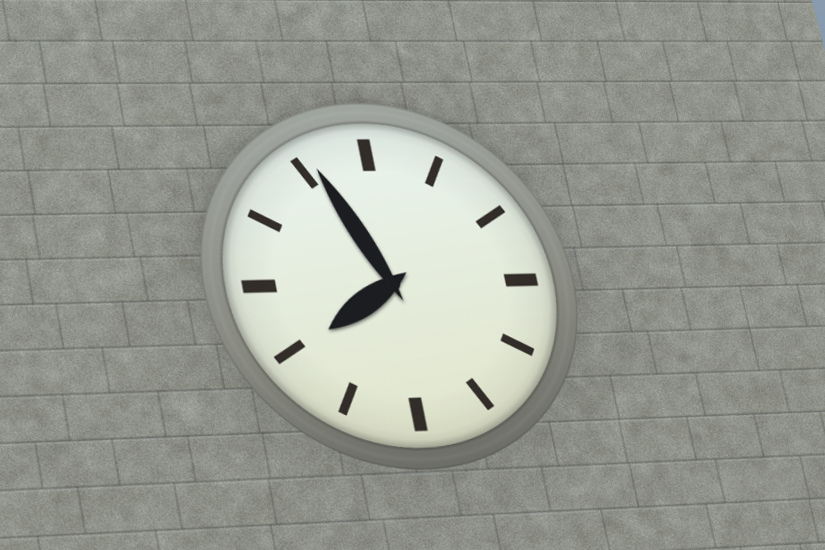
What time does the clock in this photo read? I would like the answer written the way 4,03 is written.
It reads 7,56
